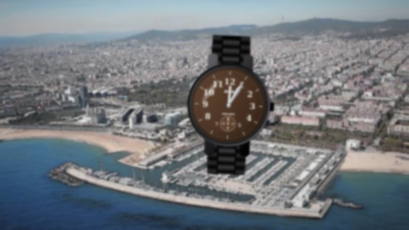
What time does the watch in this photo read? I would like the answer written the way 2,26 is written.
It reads 12,05
